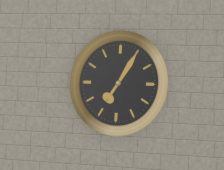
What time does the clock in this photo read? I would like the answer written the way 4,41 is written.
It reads 7,05
